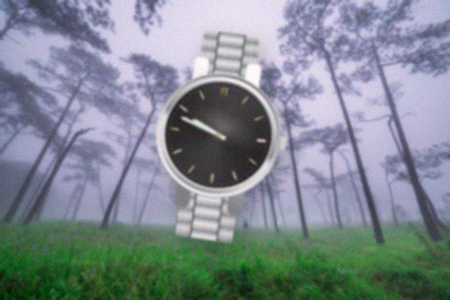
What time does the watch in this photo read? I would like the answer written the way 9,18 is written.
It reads 9,48
